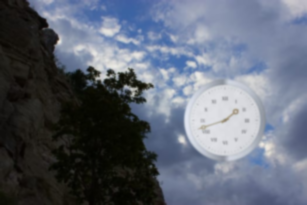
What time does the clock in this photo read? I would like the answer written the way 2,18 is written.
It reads 1,42
